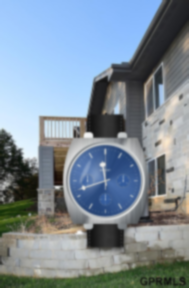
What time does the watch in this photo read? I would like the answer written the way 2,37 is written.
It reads 11,42
